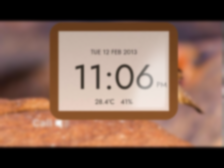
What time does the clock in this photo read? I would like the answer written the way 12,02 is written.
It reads 11,06
